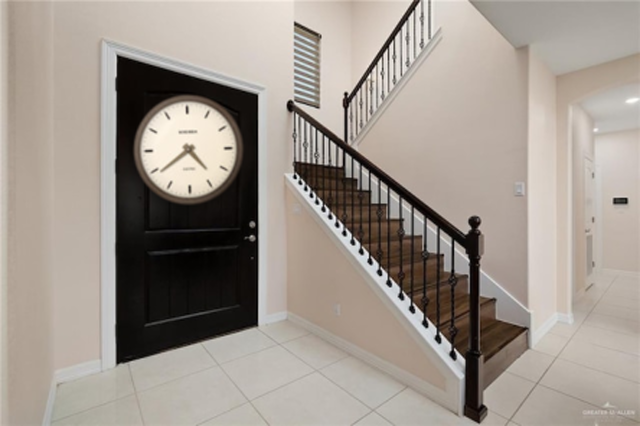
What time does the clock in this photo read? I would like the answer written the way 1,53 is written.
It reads 4,39
